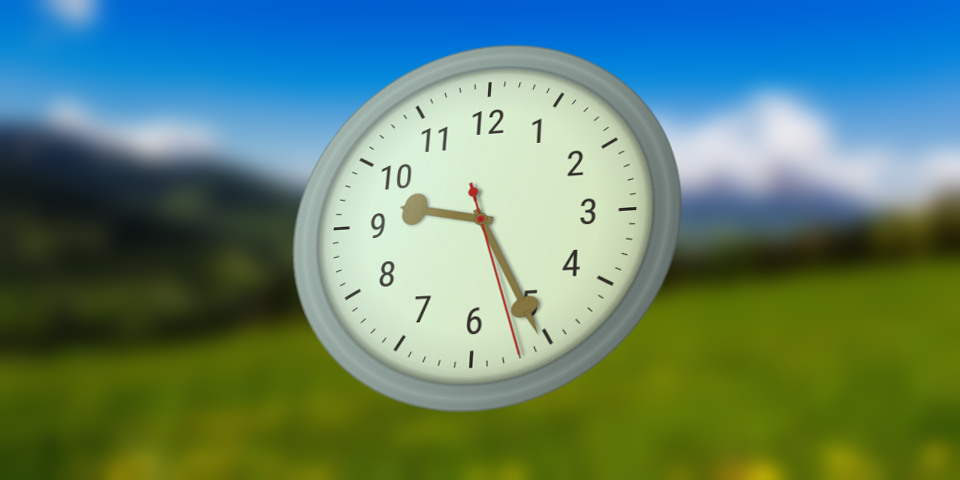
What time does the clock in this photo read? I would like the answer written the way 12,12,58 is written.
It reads 9,25,27
